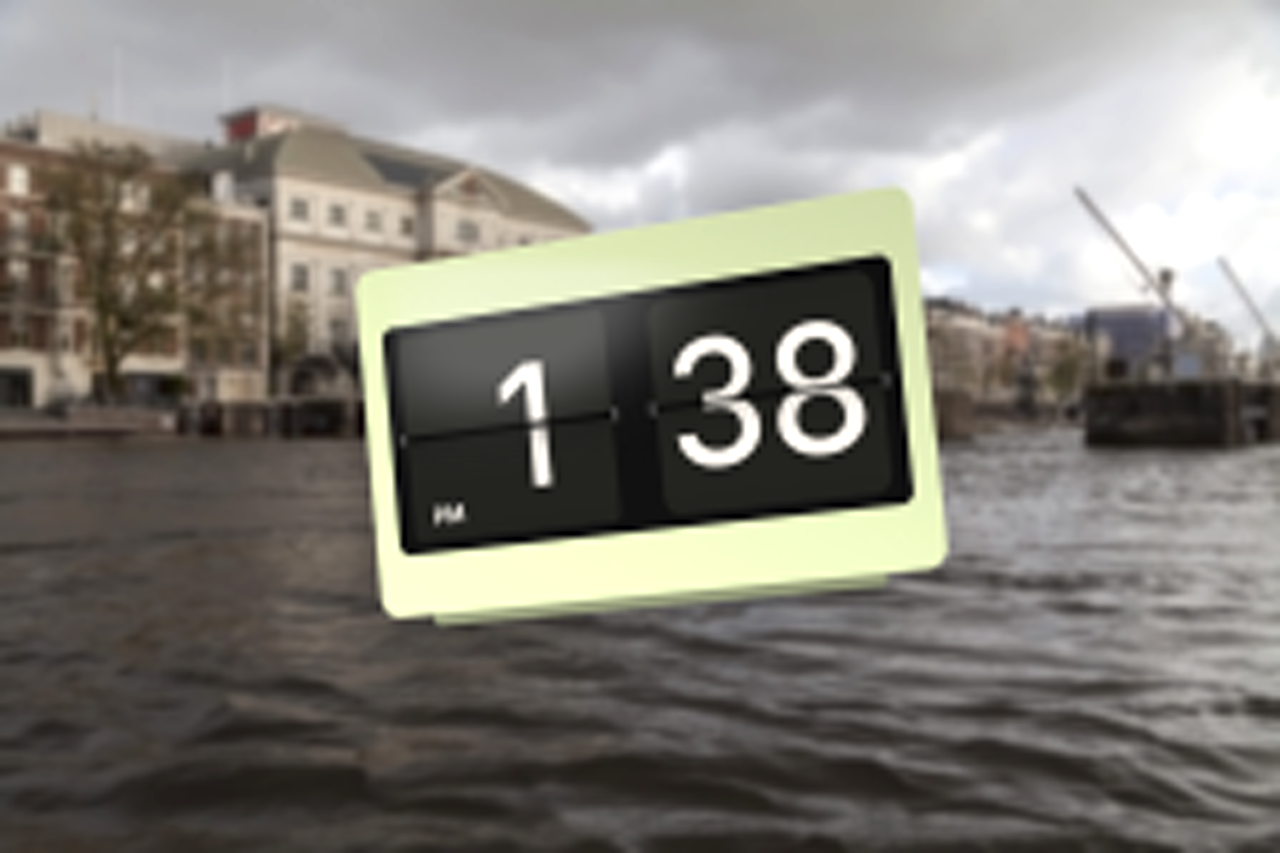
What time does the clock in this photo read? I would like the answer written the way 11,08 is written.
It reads 1,38
